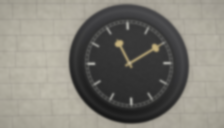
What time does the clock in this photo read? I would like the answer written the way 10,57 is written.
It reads 11,10
